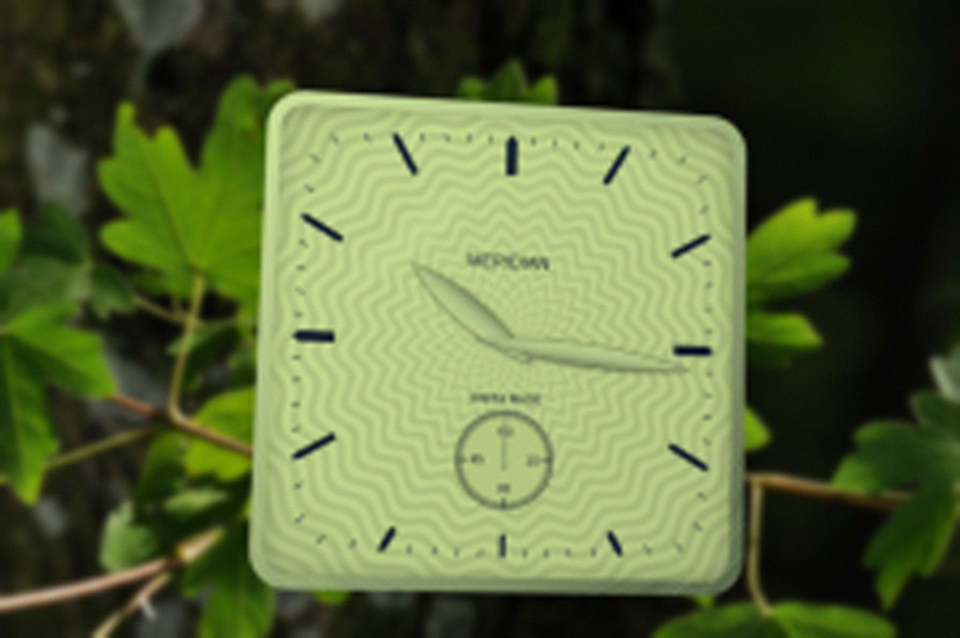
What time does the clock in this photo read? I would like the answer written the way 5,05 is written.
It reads 10,16
